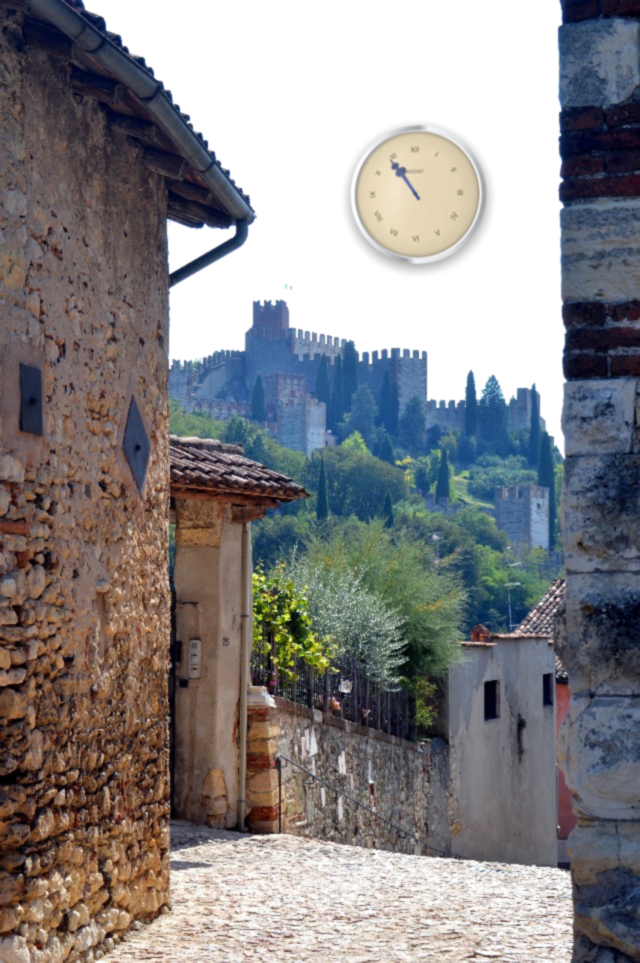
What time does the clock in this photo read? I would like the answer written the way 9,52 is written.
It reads 10,54
